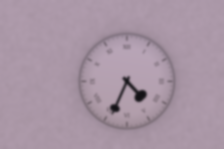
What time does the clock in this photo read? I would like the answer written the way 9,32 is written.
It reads 4,34
